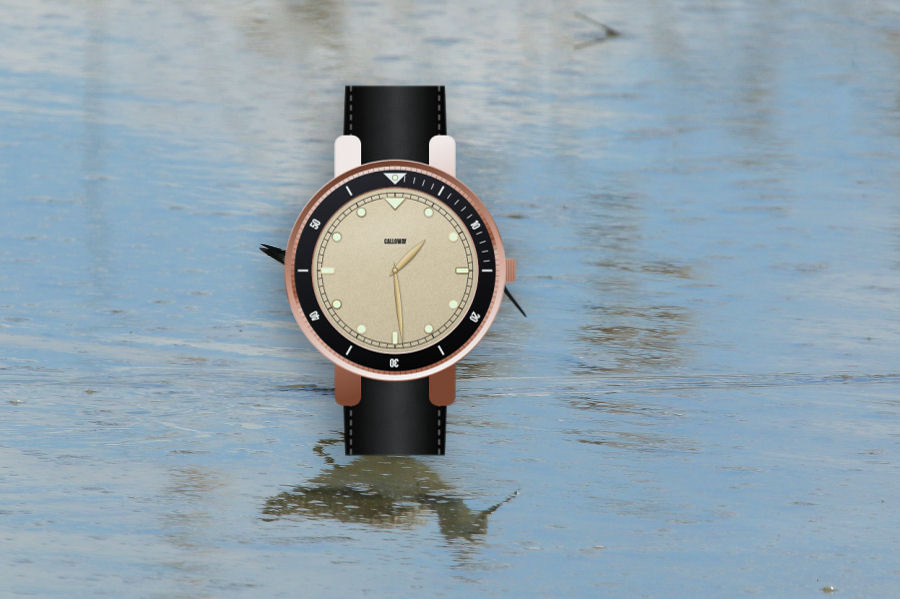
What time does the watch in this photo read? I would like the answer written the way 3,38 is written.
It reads 1,29
